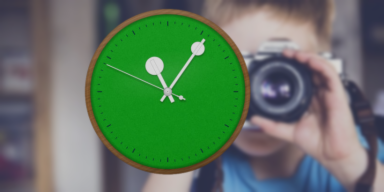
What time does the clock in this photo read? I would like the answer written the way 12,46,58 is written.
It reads 11,05,49
